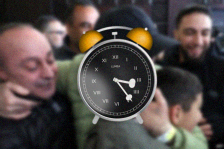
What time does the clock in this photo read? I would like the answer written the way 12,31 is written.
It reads 3,24
